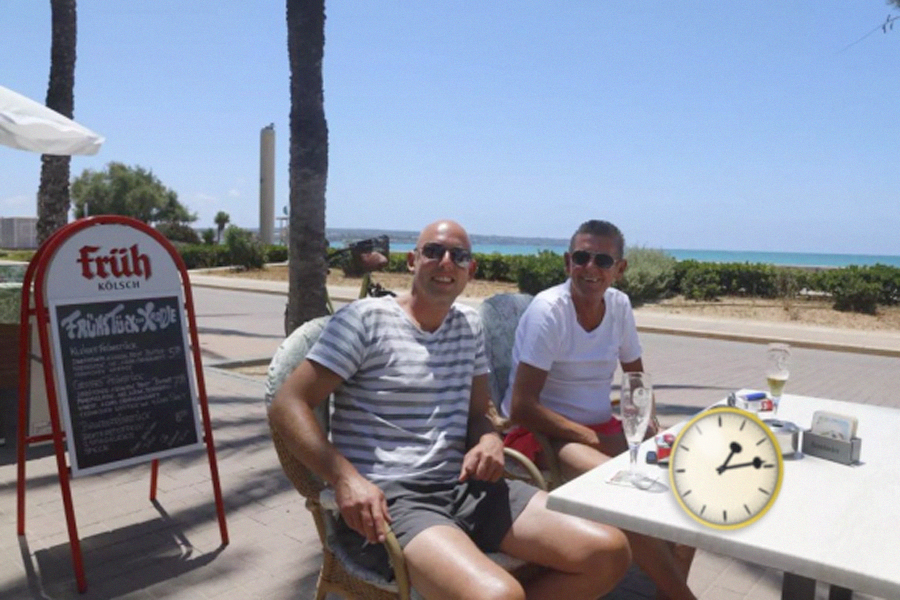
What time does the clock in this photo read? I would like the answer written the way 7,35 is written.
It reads 1,14
